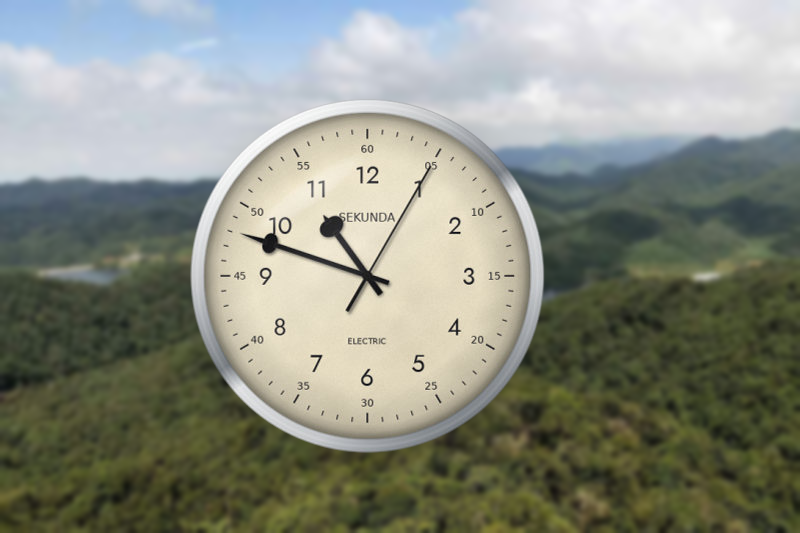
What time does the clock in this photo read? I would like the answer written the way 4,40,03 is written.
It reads 10,48,05
